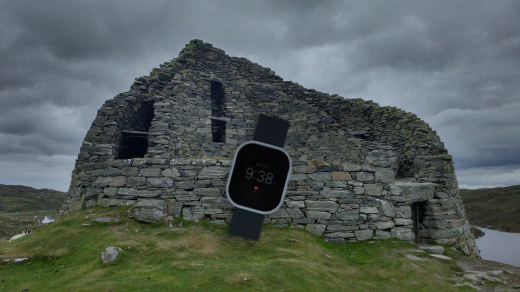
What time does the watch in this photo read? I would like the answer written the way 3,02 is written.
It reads 9,38
